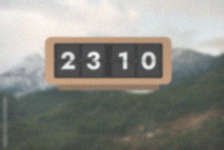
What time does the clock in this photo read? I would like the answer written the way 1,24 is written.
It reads 23,10
